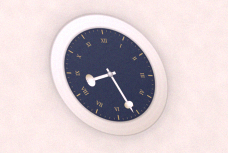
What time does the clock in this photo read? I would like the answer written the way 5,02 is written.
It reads 8,26
